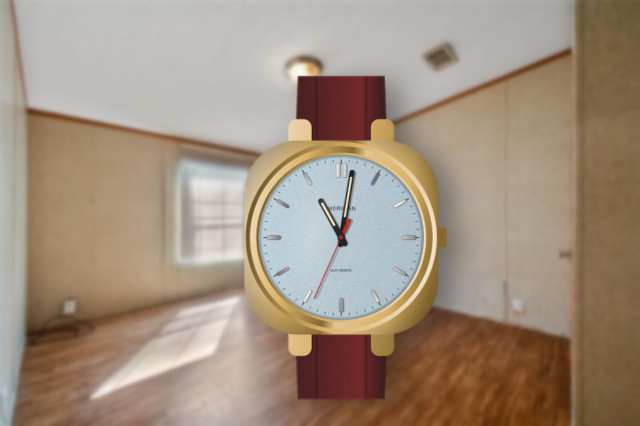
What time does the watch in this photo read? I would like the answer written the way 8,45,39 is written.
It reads 11,01,34
